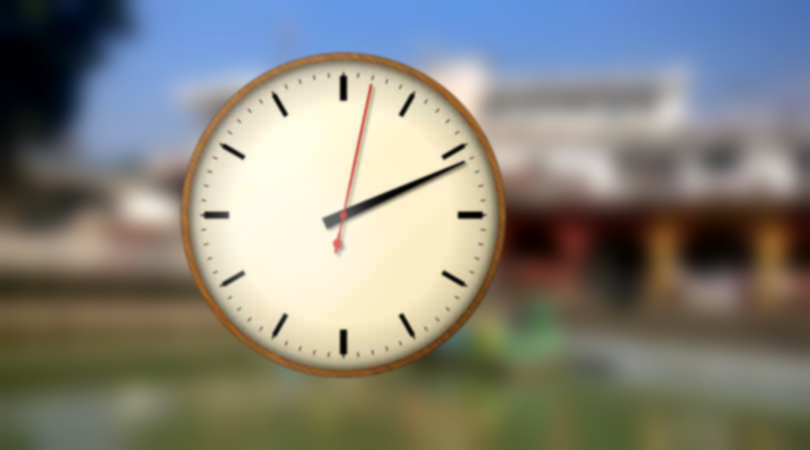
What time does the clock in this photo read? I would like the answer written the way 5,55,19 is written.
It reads 2,11,02
